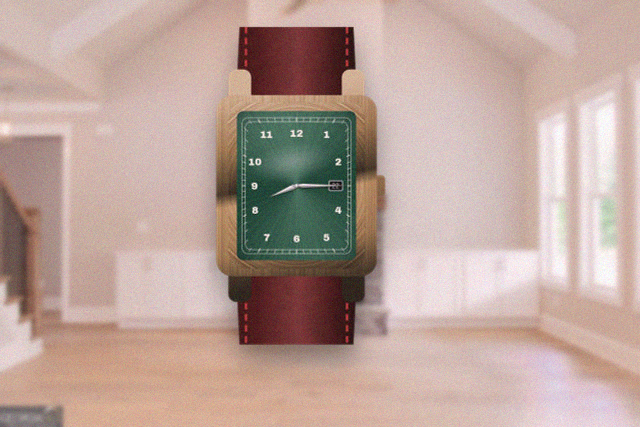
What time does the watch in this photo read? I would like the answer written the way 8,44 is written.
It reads 8,15
